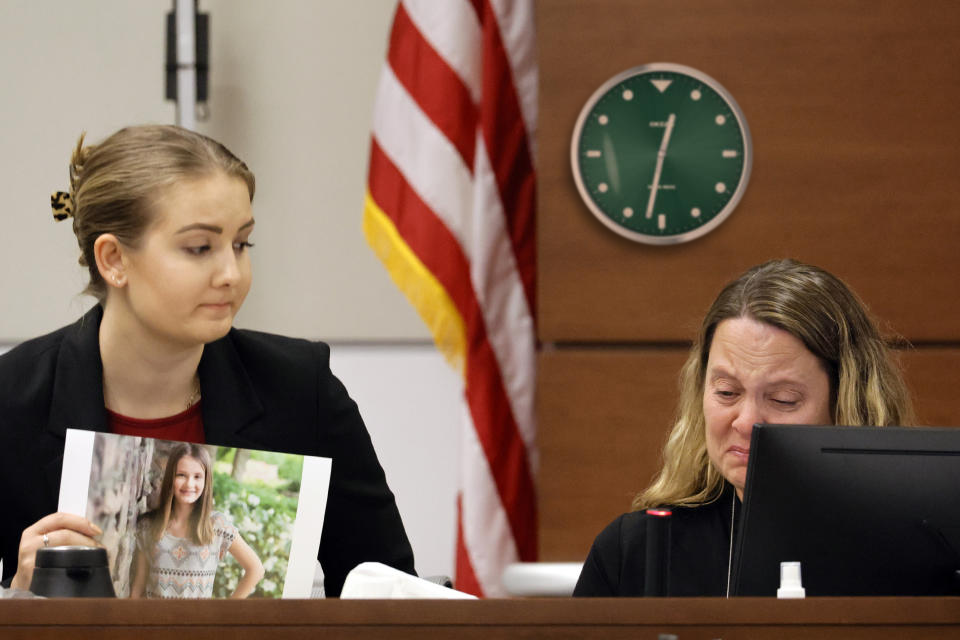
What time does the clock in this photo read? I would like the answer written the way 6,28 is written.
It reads 12,32
